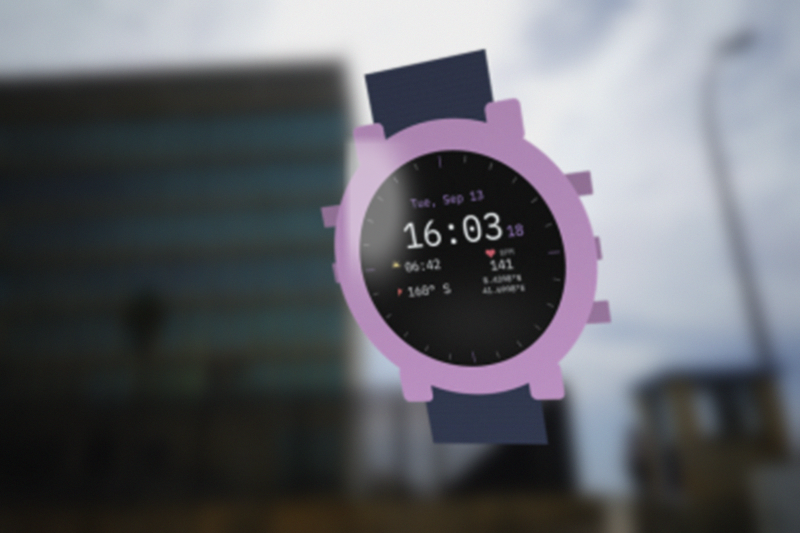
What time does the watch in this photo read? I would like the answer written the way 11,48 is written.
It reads 16,03
